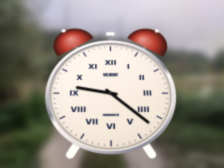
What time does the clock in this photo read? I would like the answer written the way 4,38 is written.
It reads 9,22
